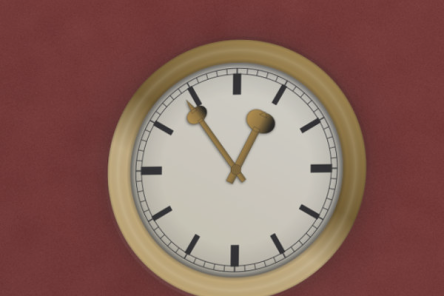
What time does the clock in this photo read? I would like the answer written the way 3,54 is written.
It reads 12,54
